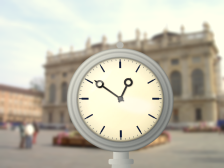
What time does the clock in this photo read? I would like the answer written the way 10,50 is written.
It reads 12,51
